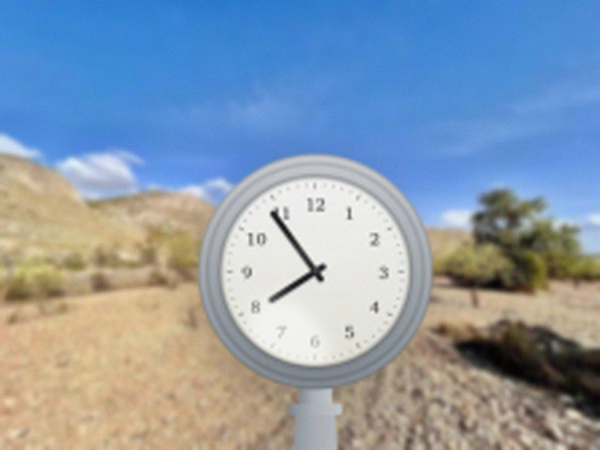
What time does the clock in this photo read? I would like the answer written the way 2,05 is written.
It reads 7,54
